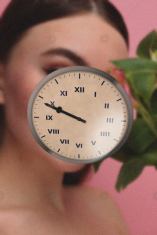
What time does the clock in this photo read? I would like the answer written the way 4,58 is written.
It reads 9,49
